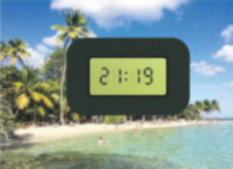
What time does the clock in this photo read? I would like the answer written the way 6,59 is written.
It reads 21,19
